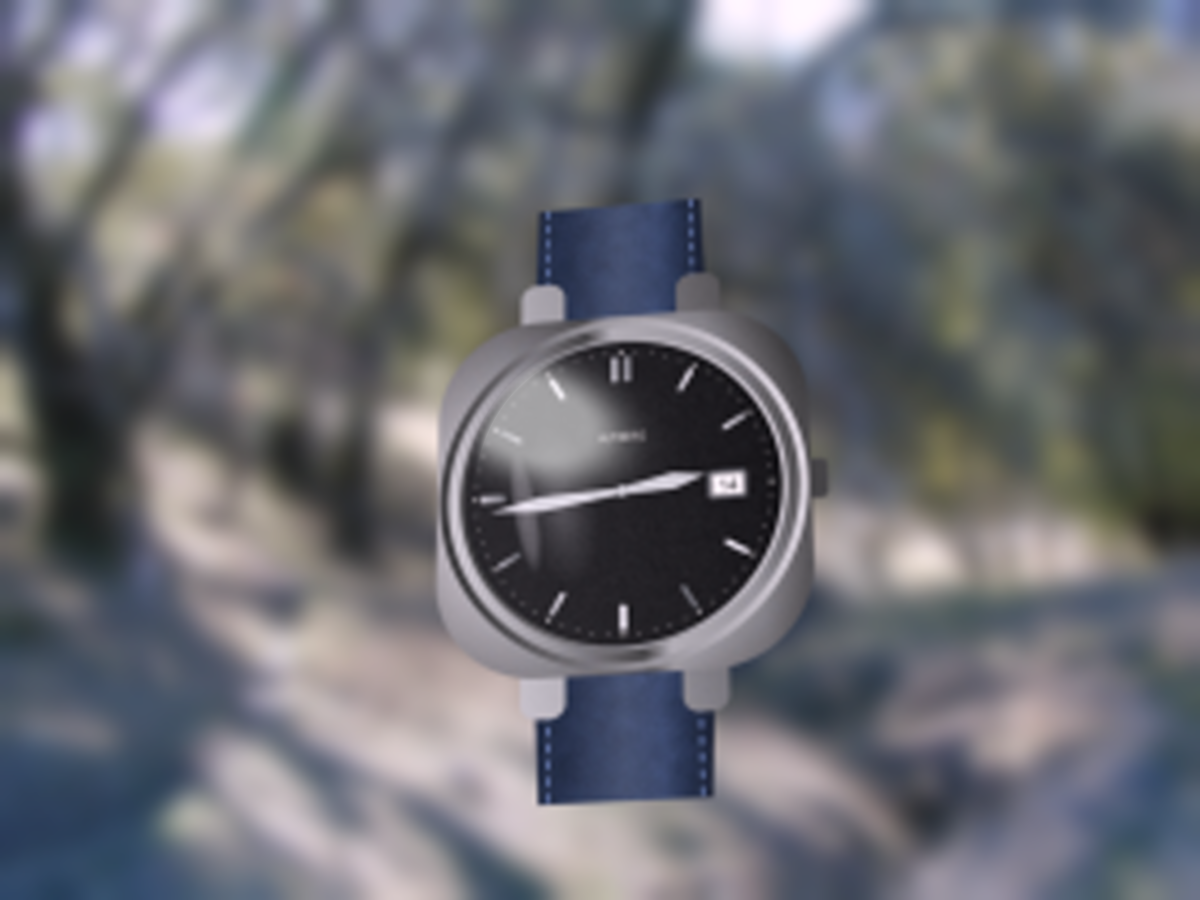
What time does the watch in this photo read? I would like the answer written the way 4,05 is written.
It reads 2,44
